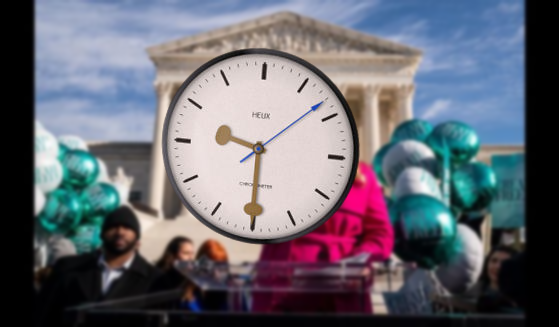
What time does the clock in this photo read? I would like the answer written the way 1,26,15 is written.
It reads 9,30,08
